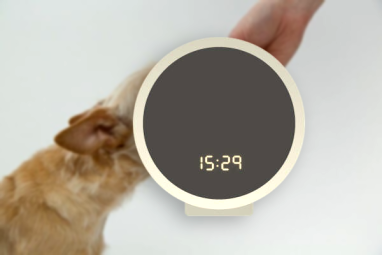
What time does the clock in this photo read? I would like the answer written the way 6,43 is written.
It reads 15,29
